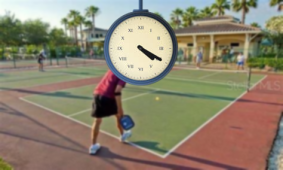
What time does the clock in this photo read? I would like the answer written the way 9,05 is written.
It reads 4,20
